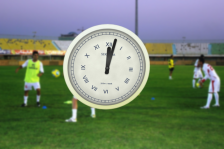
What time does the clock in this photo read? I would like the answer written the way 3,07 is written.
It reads 12,02
